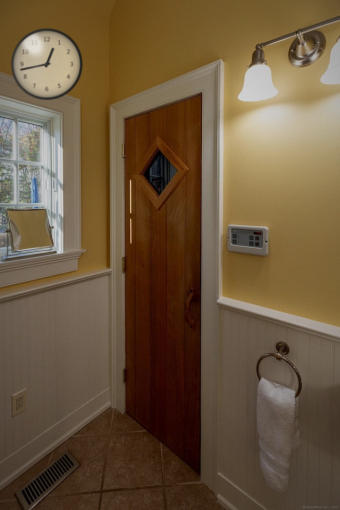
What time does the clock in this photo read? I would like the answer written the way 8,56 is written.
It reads 12,43
